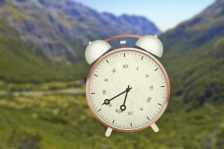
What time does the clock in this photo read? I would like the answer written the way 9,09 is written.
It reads 6,41
